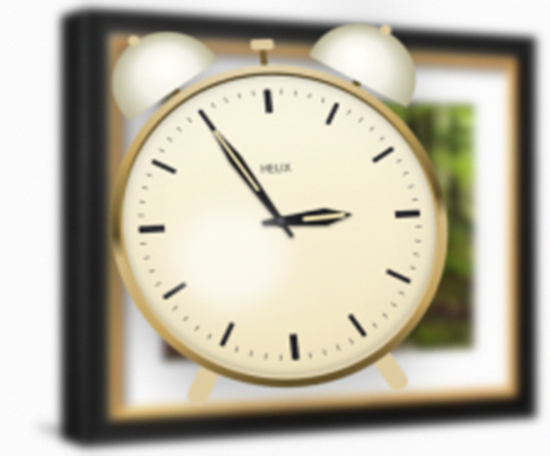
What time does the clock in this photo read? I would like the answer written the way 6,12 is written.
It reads 2,55
